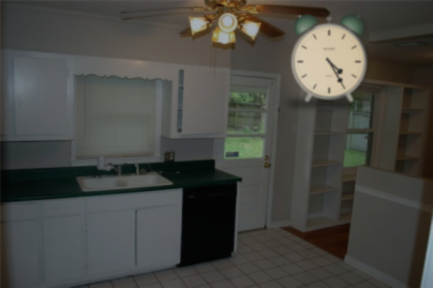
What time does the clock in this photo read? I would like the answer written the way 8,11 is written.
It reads 4,25
